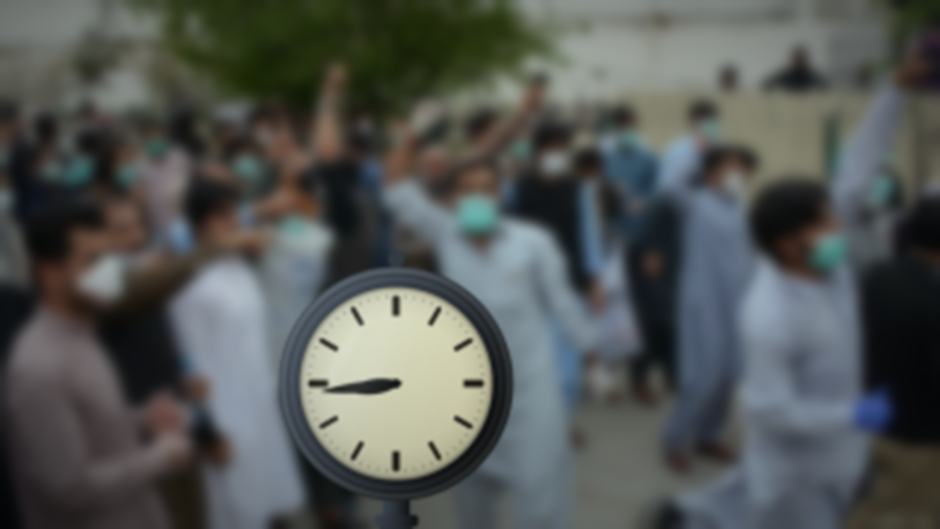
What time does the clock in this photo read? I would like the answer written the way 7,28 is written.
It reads 8,44
